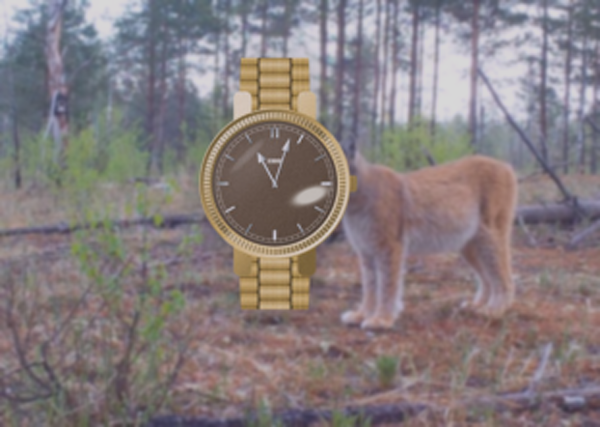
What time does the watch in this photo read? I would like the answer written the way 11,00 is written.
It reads 11,03
